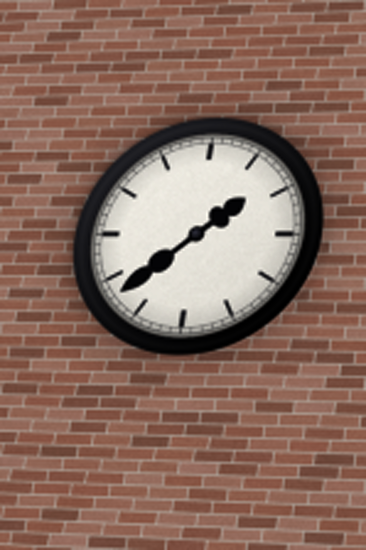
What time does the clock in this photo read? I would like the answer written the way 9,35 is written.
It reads 1,38
